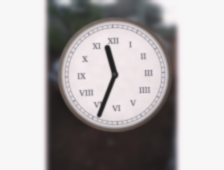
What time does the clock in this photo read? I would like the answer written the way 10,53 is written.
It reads 11,34
